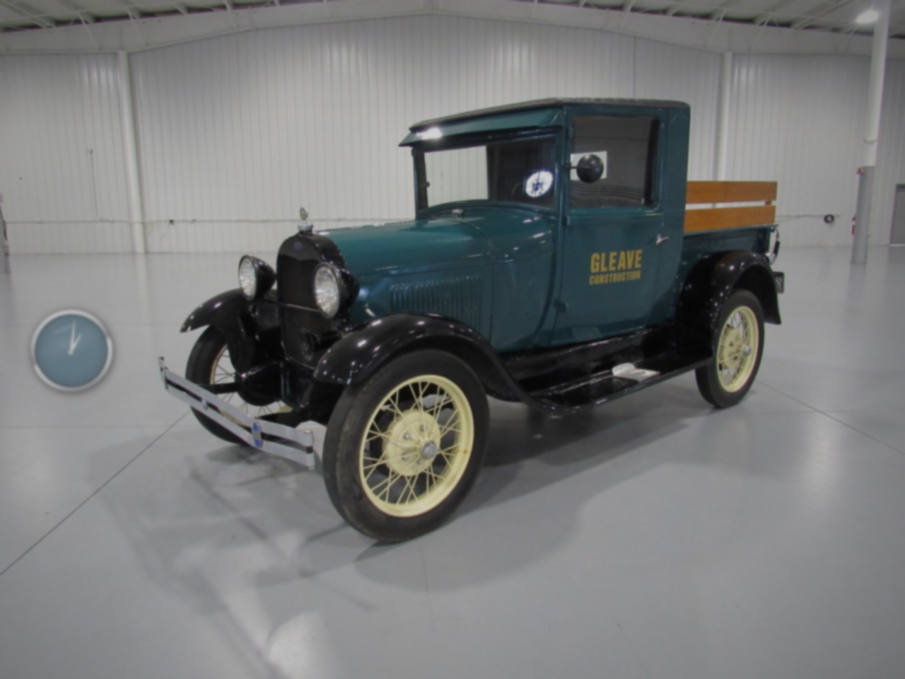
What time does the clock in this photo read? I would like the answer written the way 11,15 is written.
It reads 1,01
